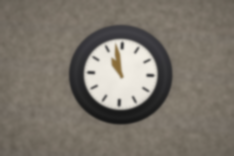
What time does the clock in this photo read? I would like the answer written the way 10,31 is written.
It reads 10,58
